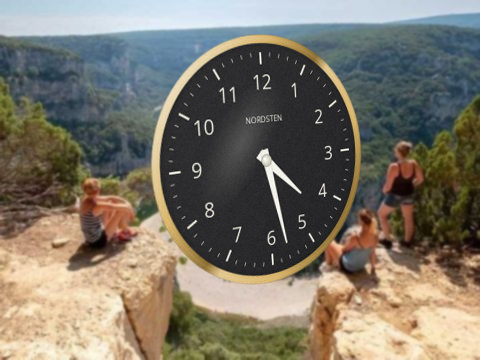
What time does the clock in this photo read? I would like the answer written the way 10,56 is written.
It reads 4,28
